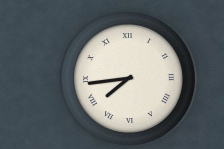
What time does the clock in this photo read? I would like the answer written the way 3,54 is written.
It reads 7,44
